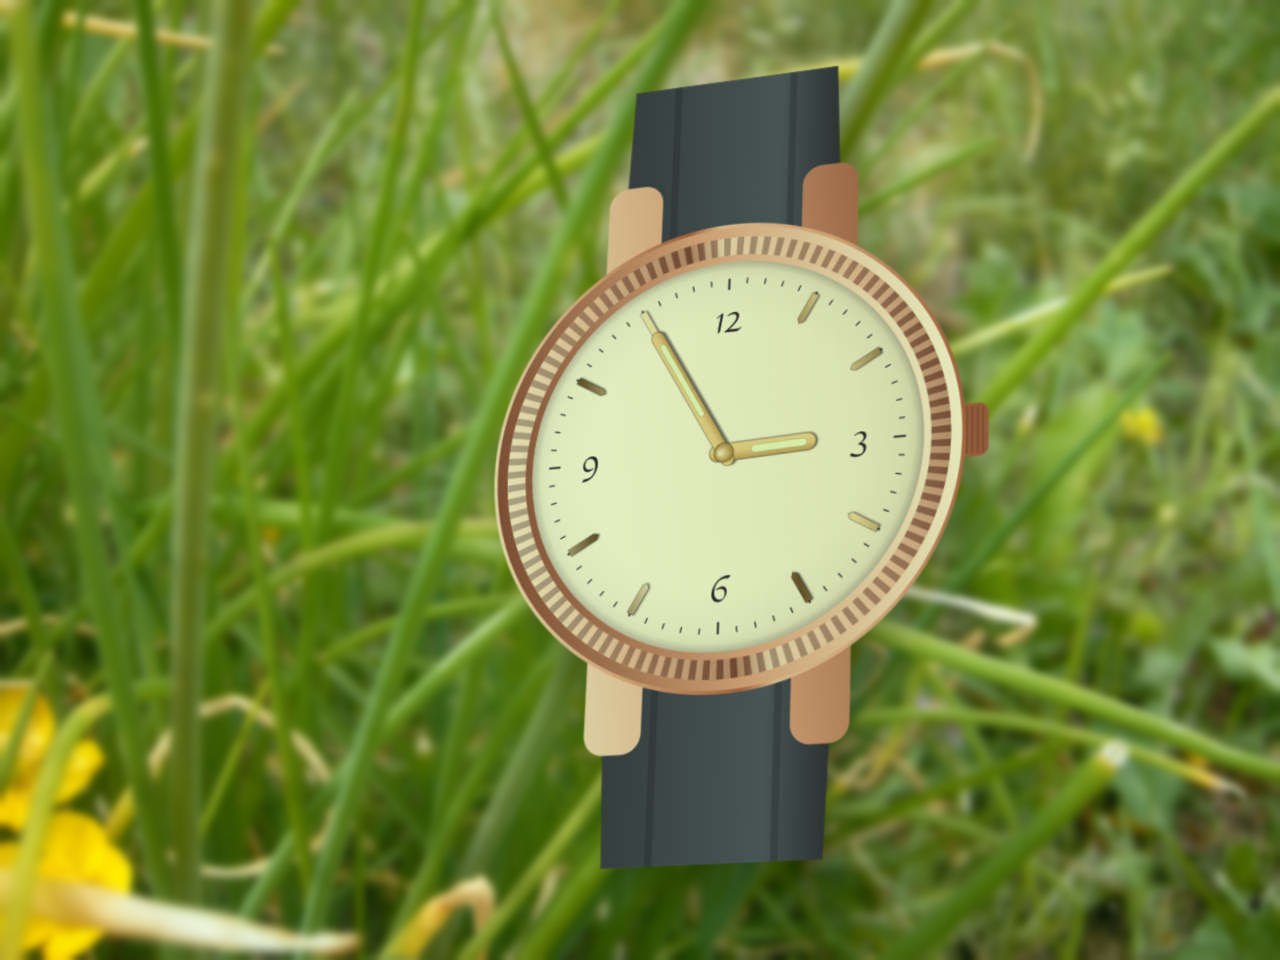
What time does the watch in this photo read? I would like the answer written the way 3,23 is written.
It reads 2,55
